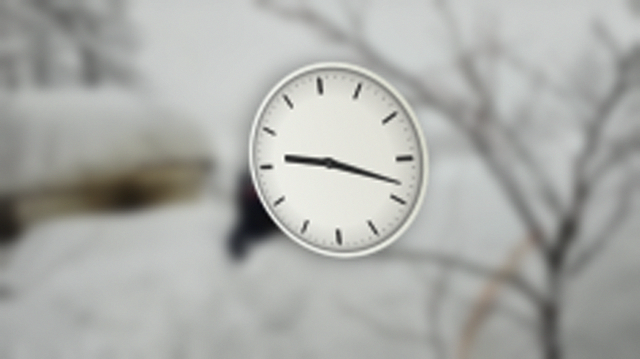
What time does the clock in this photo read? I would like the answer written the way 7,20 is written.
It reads 9,18
